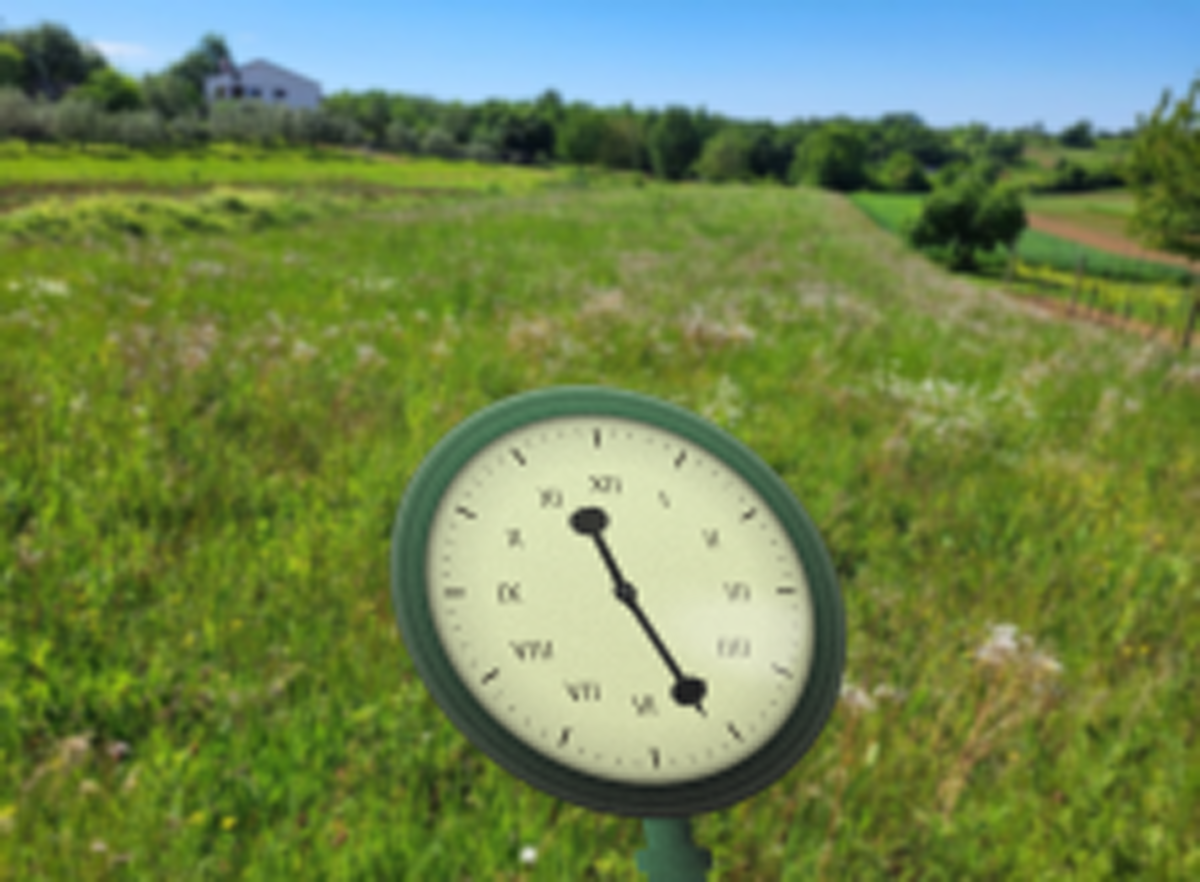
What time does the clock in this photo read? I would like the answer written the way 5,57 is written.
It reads 11,26
